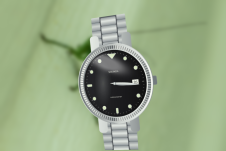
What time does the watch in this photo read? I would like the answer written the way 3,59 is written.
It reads 3,16
